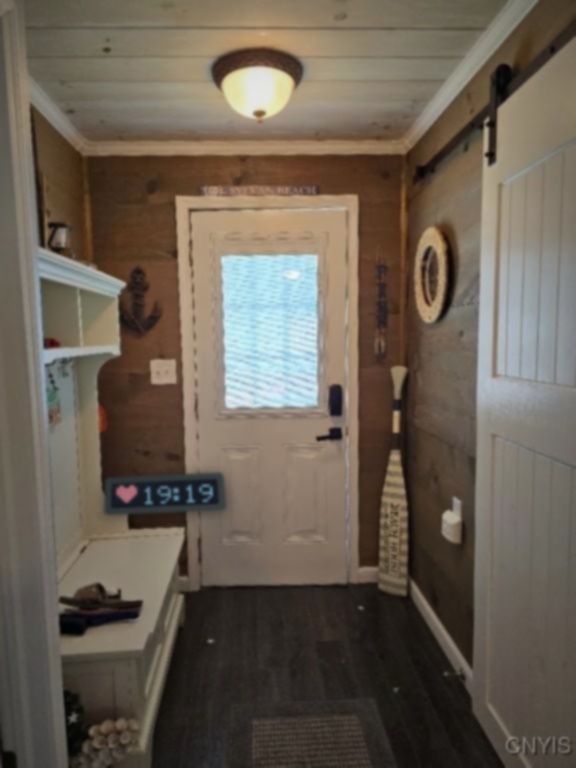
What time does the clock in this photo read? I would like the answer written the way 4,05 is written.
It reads 19,19
